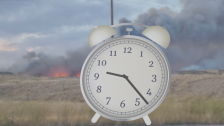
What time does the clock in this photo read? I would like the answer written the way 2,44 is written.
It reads 9,23
